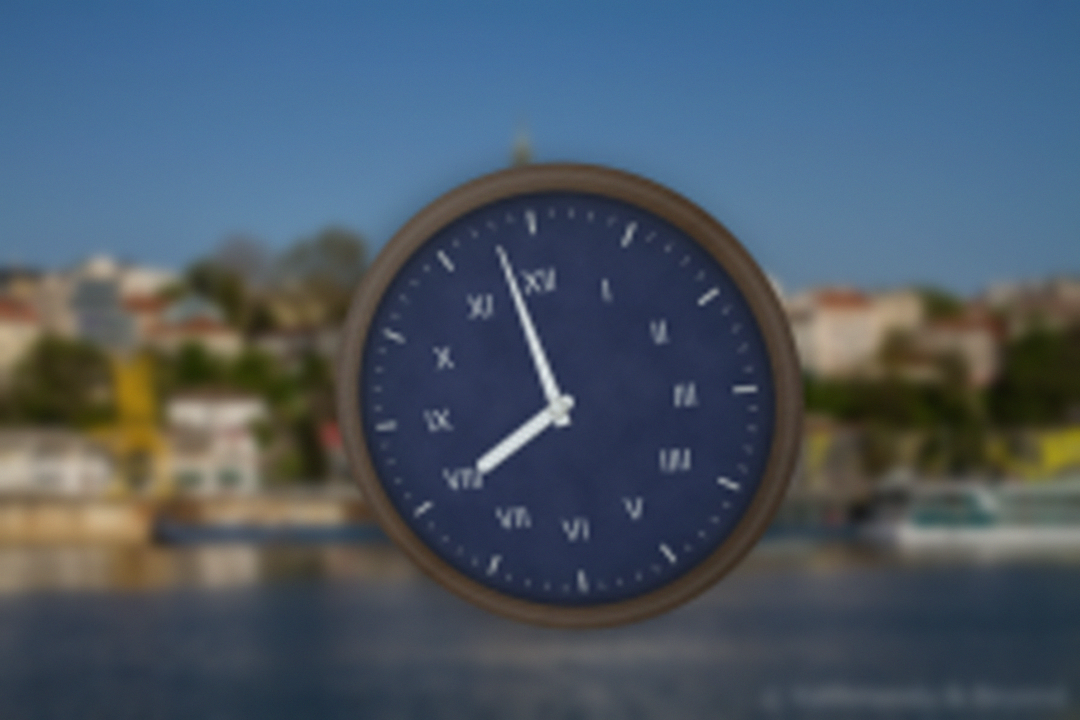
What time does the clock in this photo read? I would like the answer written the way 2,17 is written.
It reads 7,58
